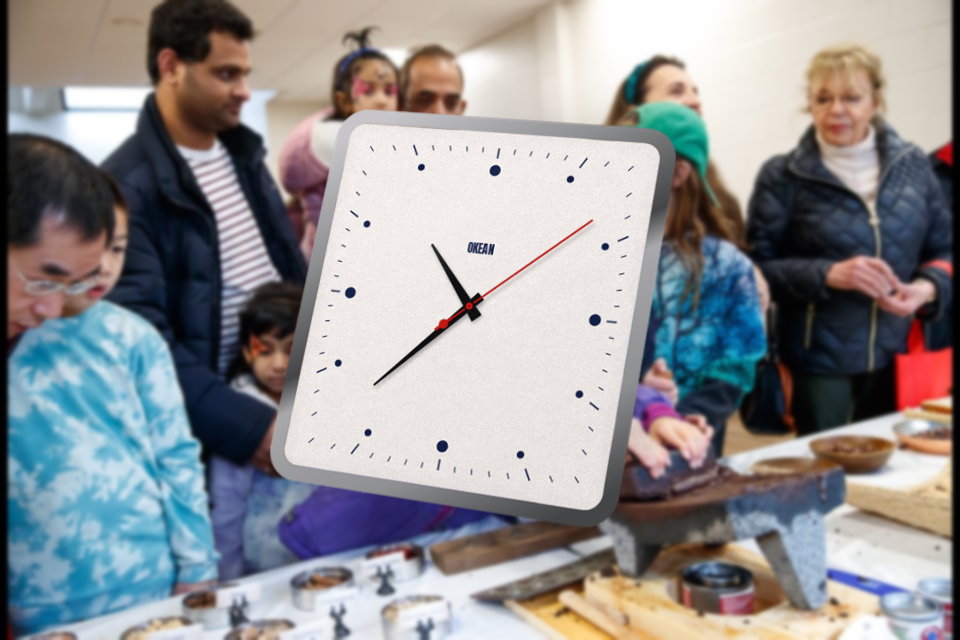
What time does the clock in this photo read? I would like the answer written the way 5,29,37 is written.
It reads 10,37,08
